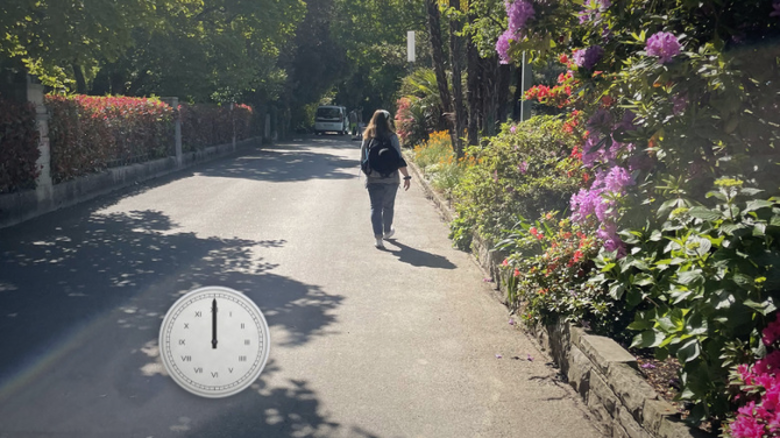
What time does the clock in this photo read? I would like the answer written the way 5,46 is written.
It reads 12,00
